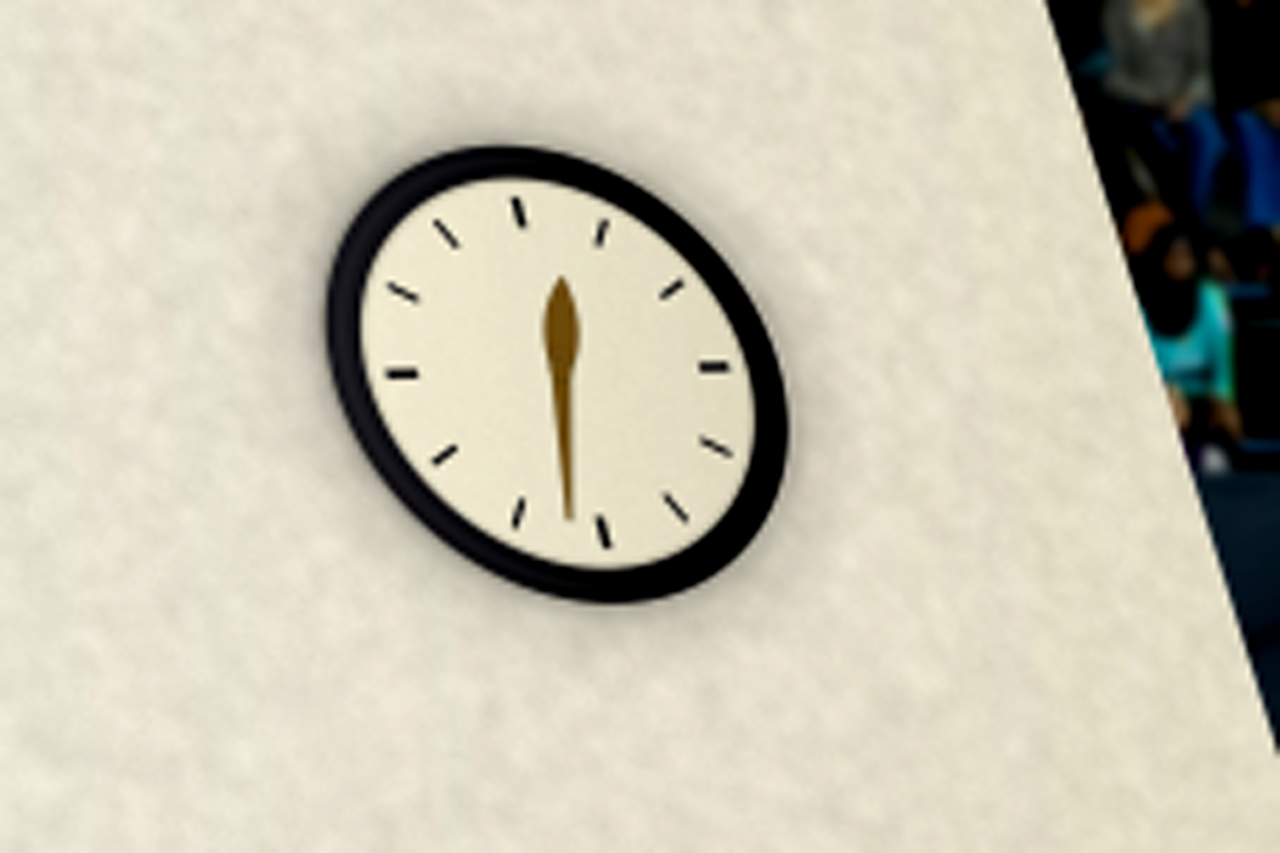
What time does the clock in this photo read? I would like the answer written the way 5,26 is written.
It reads 12,32
